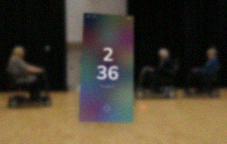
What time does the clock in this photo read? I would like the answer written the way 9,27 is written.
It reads 2,36
